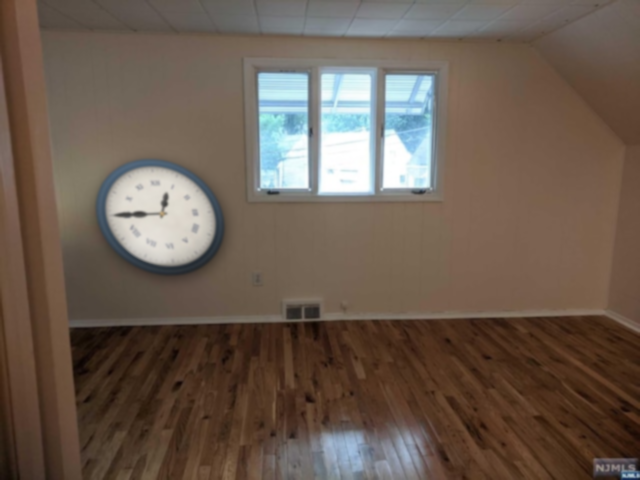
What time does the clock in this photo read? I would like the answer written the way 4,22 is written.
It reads 12,45
